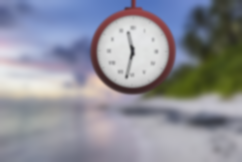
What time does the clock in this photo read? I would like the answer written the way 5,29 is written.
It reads 11,32
